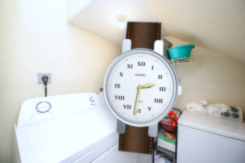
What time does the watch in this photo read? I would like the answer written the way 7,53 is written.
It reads 2,31
